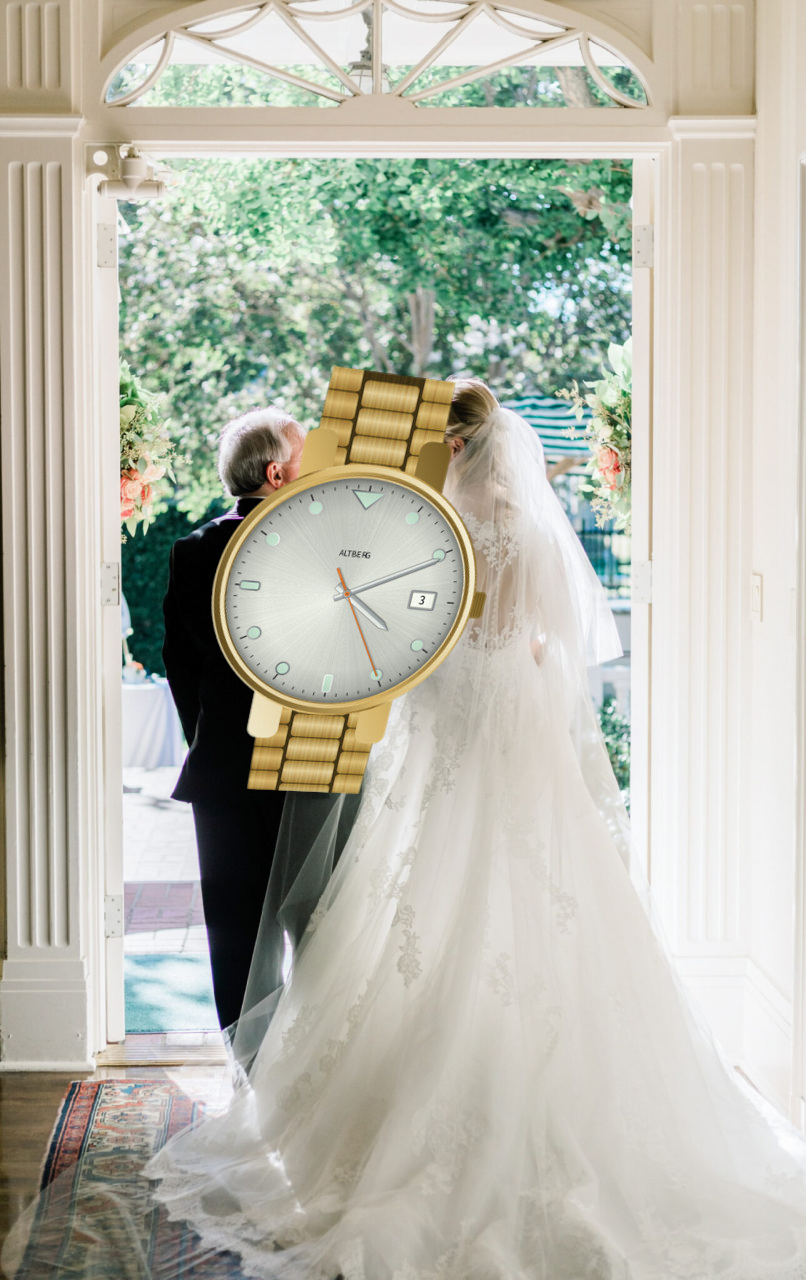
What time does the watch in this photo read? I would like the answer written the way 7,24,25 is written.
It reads 4,10,25
